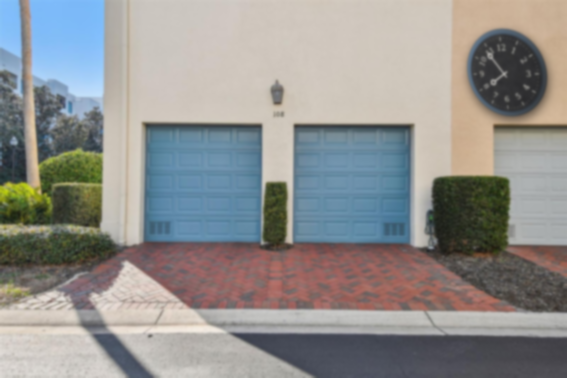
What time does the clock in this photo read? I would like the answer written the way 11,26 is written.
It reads 7,54
